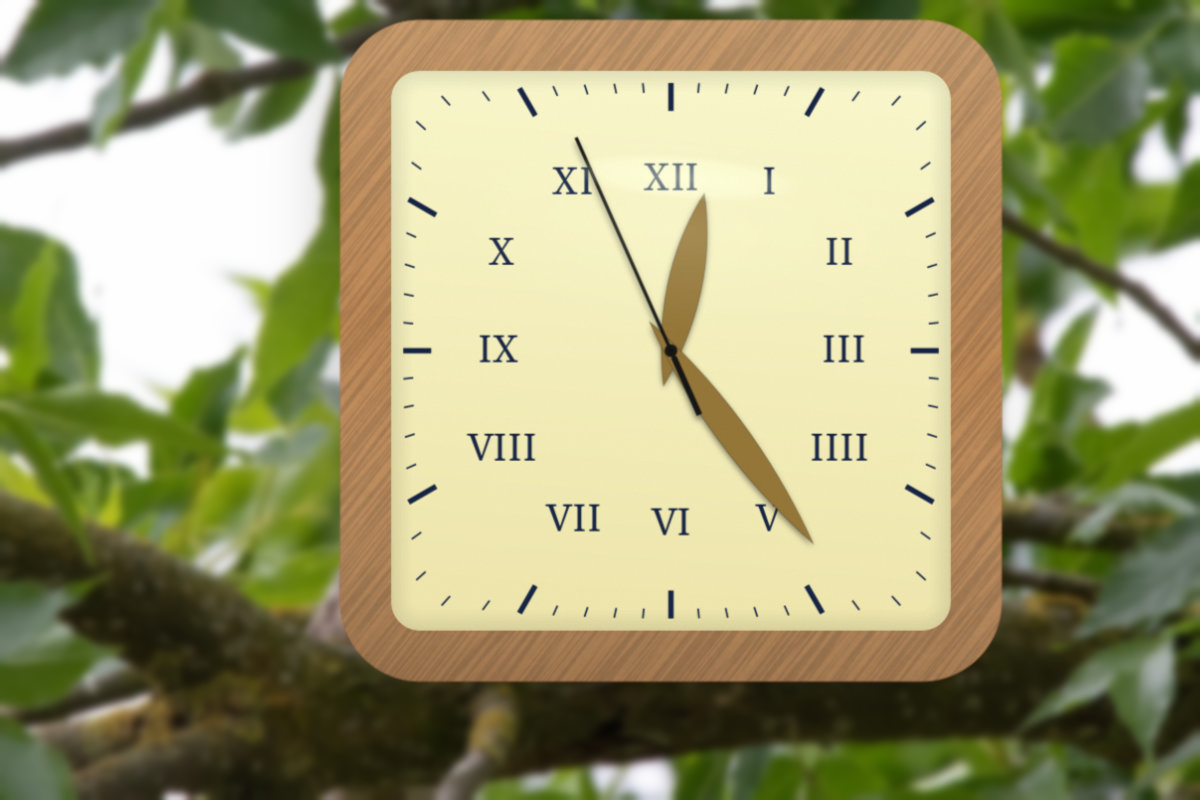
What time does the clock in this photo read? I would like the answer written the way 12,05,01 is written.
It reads 12,23,56
